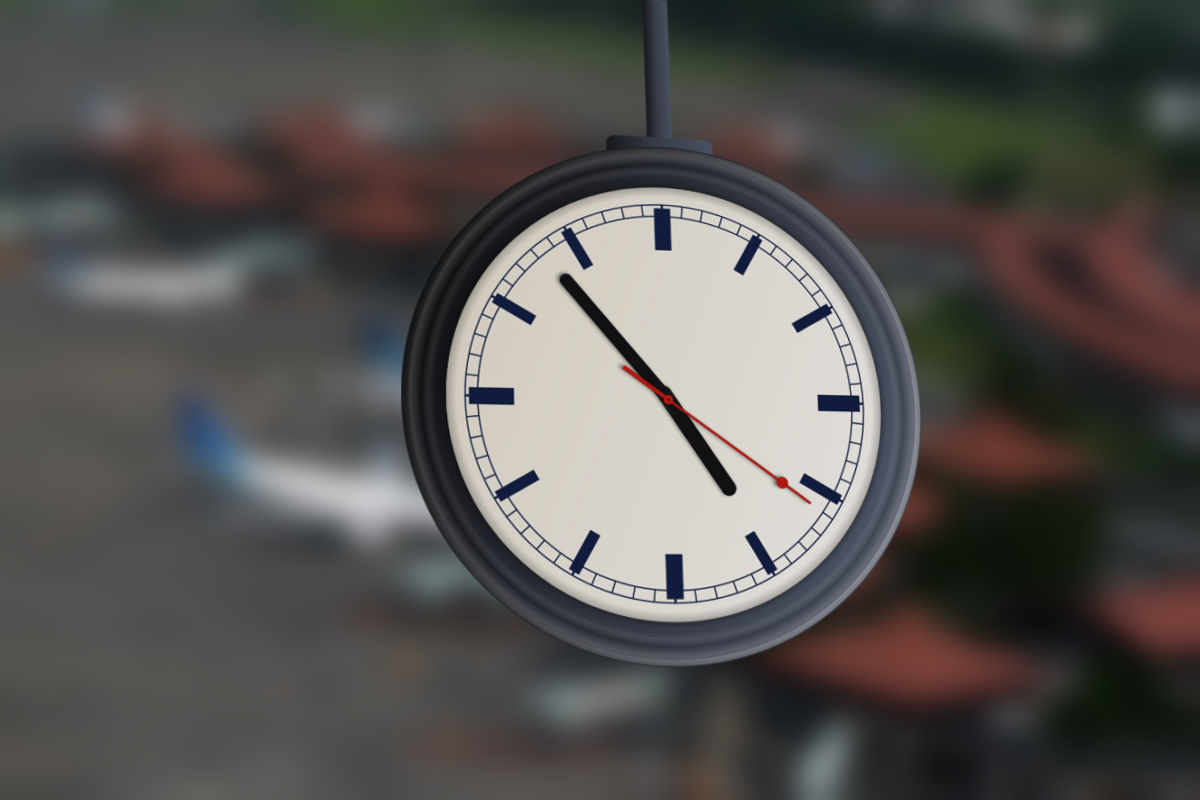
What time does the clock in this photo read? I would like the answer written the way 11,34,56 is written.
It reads 4,53,21
